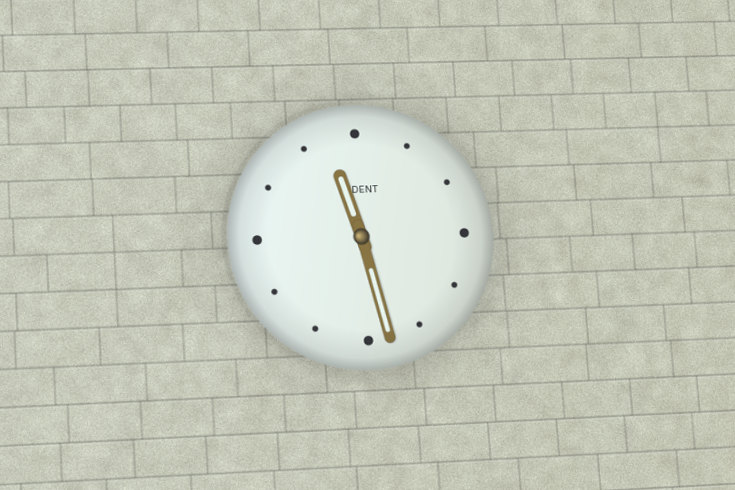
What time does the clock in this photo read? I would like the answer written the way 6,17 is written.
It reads 11,28
